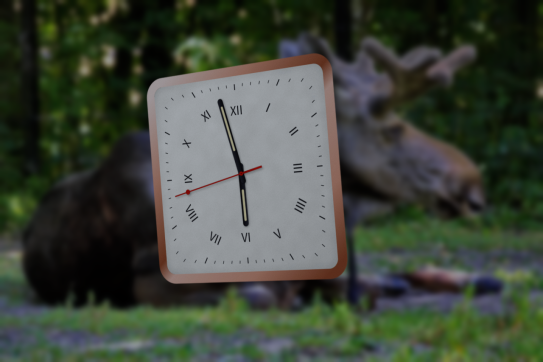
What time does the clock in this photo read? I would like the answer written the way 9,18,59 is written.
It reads 5,57,43
